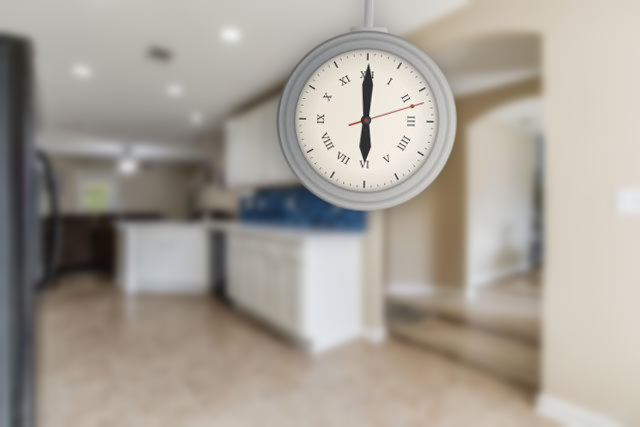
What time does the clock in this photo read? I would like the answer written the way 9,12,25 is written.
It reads 6,00,12
